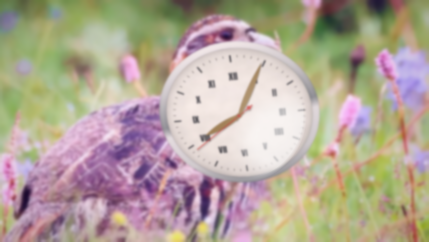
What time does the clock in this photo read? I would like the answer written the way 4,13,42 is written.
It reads 8,04,39
